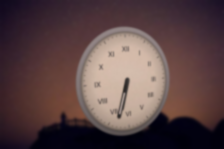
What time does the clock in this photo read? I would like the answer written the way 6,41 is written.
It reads 6,33
